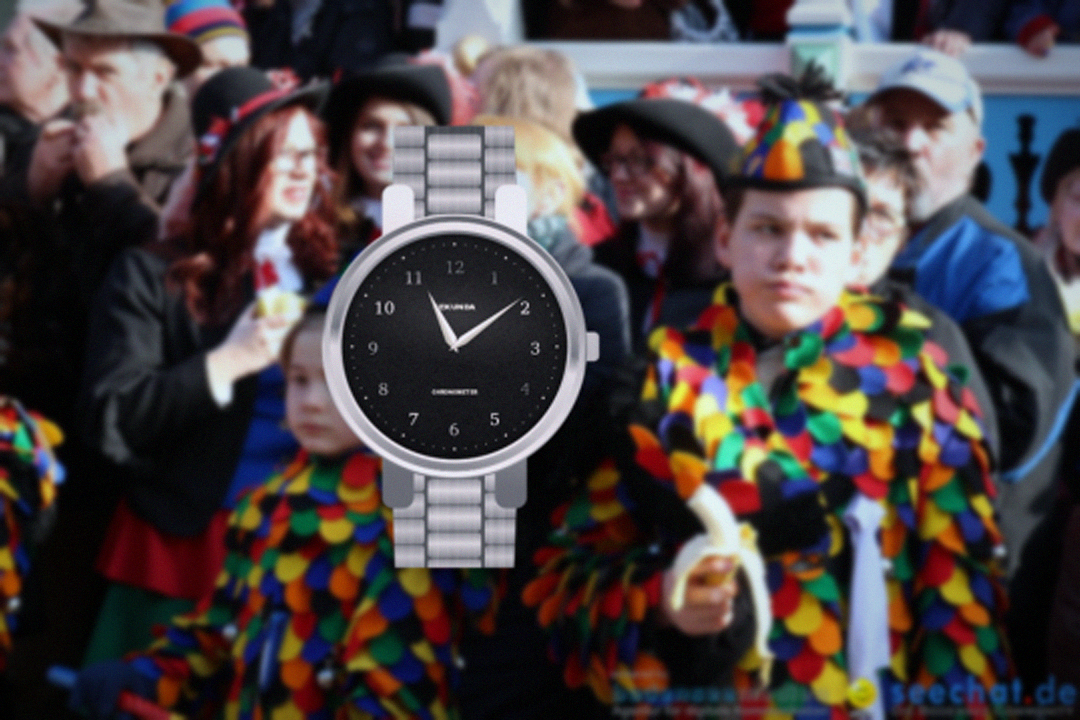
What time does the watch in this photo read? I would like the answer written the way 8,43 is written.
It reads 11,09
